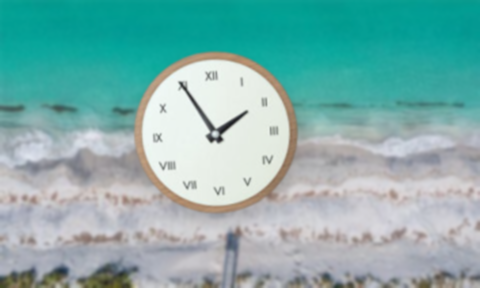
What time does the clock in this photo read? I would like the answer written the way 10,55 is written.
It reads 1,55
